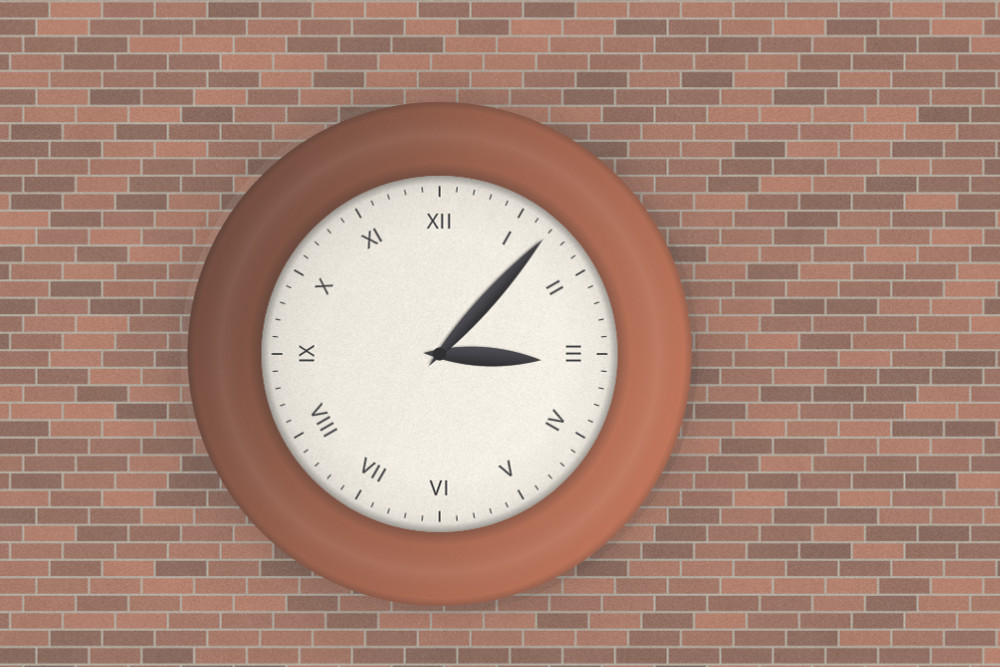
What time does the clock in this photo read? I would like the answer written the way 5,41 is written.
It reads 3,07
